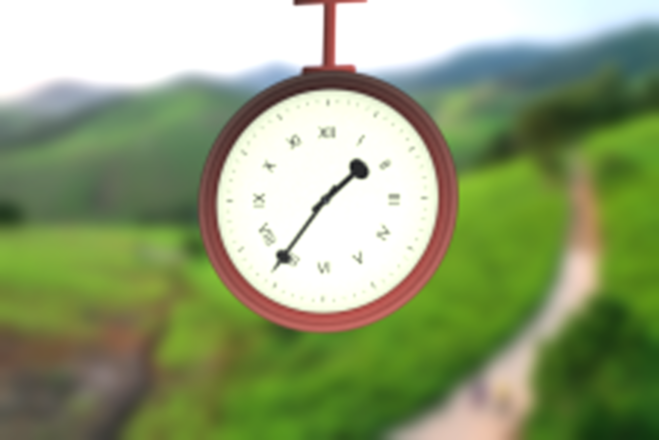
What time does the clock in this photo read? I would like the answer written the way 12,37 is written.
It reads 1,36
